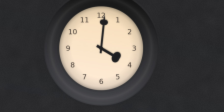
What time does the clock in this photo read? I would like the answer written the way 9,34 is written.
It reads 4,01
